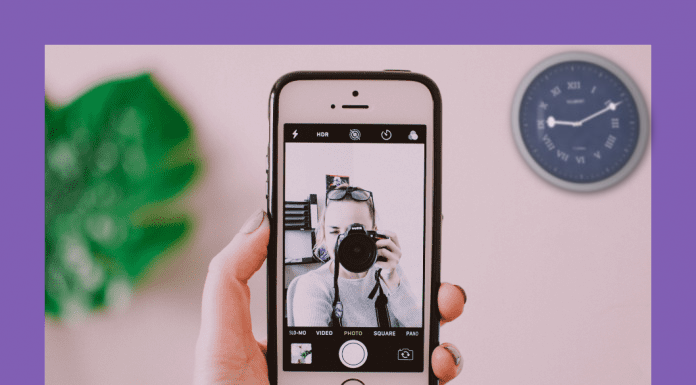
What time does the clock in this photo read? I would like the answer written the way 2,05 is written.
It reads 9,11
